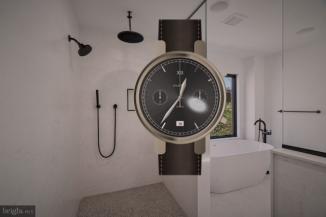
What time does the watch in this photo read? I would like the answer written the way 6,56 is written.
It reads 12,36
